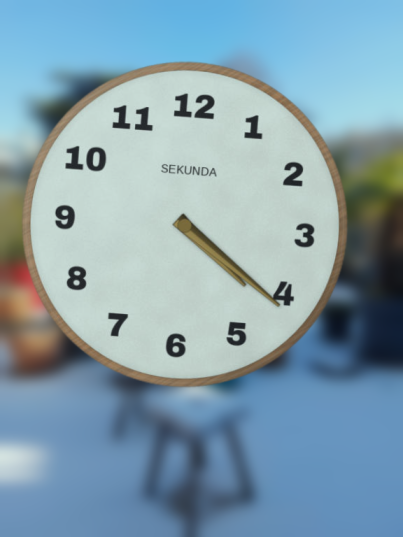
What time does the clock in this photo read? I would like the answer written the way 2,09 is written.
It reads 4,21
